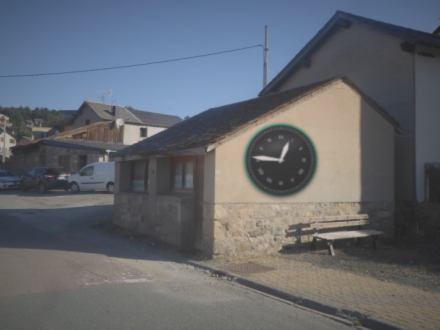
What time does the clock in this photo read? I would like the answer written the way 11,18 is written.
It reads 12,46
